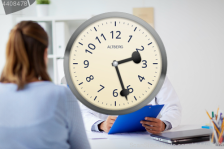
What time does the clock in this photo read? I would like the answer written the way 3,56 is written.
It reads 2,27
